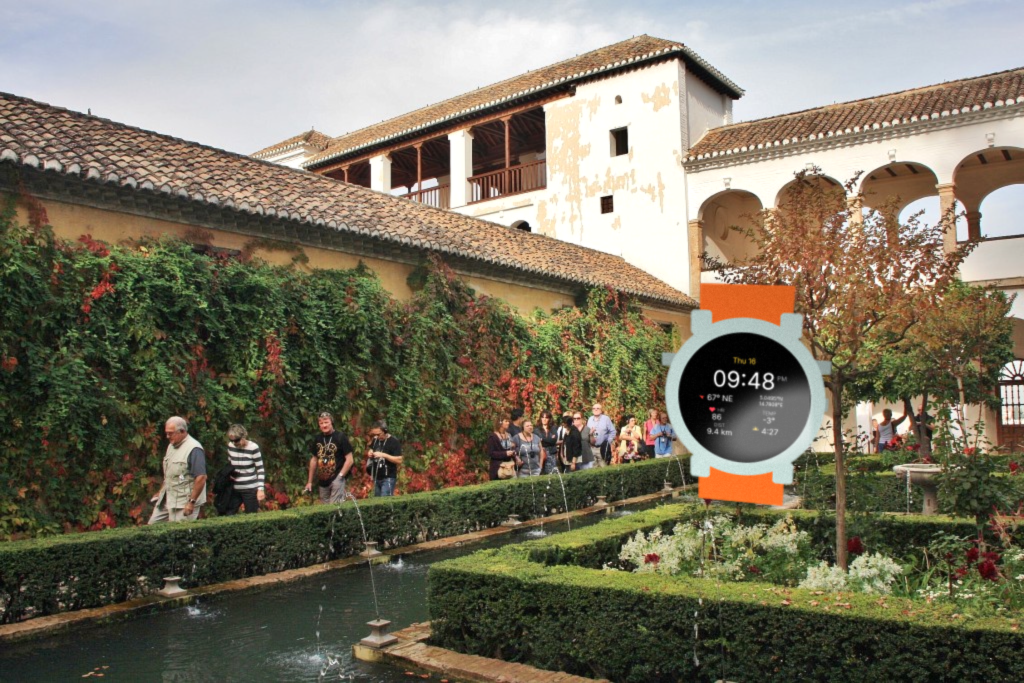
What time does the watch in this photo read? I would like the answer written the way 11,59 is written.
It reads 9,48
